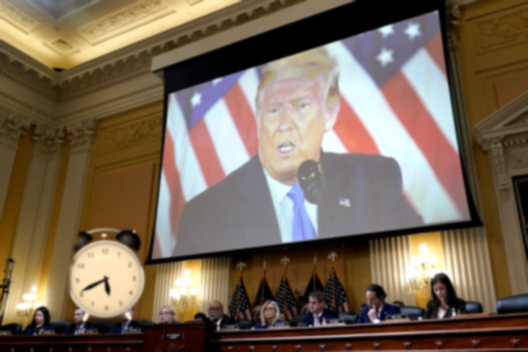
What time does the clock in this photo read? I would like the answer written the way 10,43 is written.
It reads 5,41
